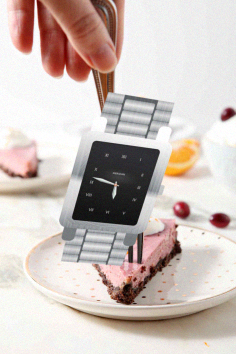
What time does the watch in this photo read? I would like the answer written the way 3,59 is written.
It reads 5,47
